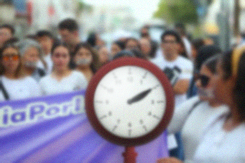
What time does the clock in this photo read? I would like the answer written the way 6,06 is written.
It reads 2,10
